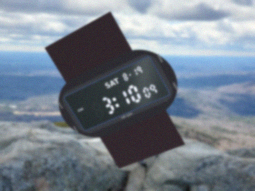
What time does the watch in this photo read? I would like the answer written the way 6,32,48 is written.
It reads 3,10,09
